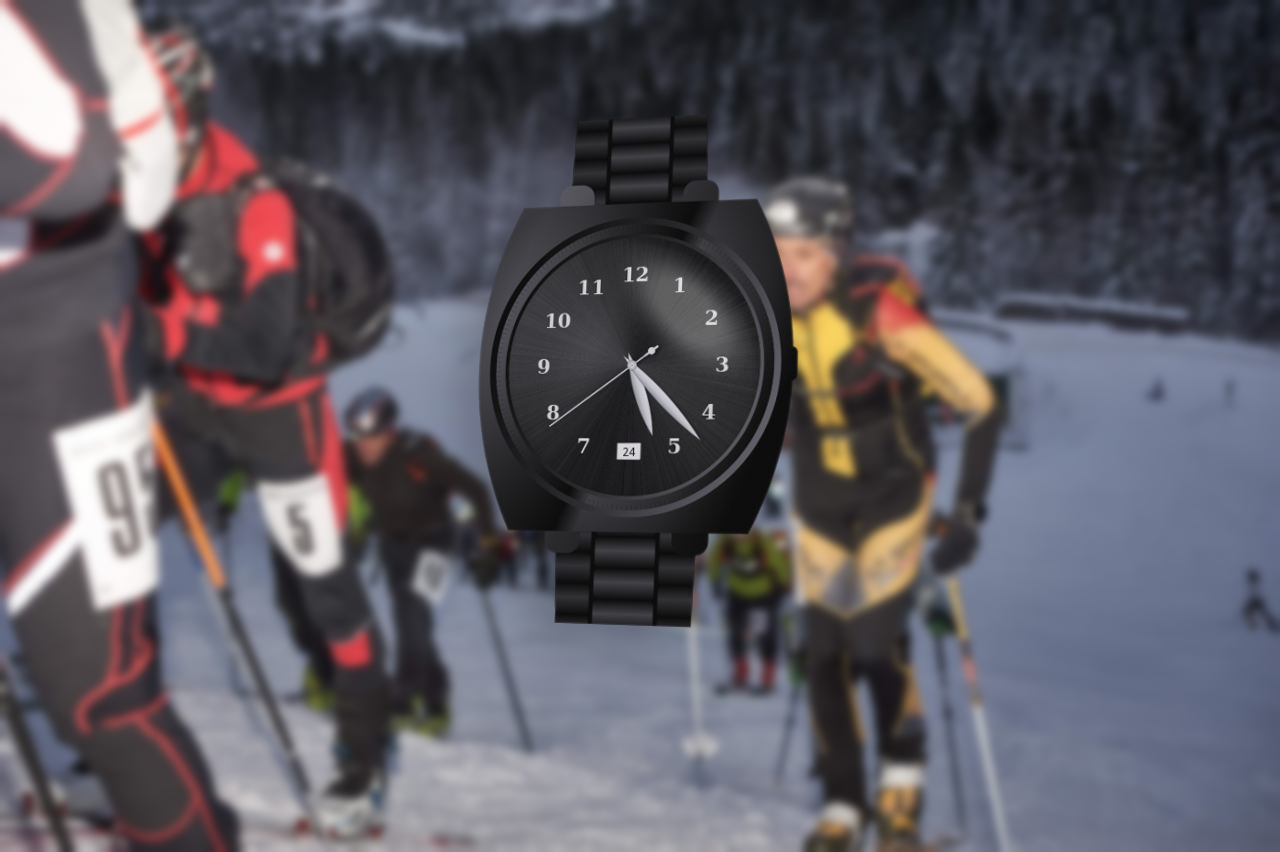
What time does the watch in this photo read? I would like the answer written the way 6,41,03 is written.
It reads 5,22,39
